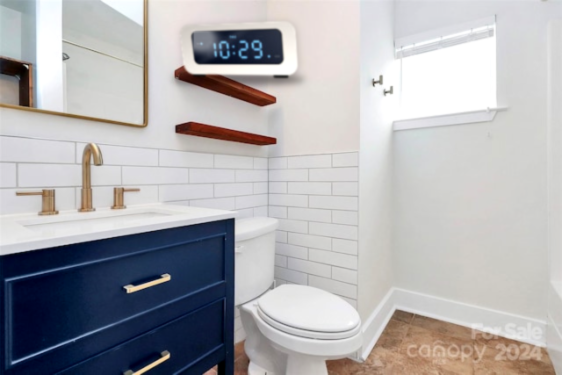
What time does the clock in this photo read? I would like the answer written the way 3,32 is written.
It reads 10,29
